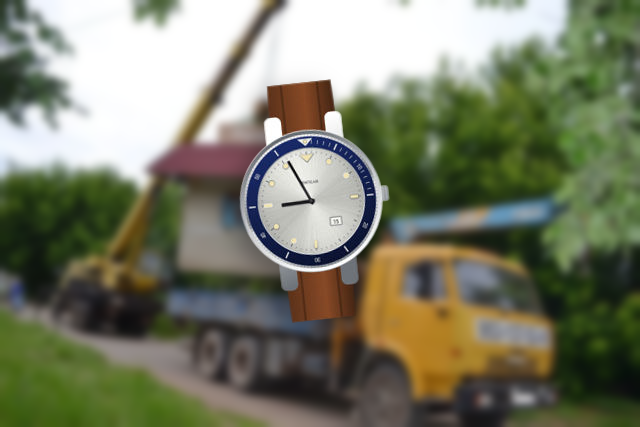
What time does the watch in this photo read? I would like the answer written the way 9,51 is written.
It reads 8,56
